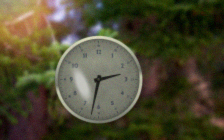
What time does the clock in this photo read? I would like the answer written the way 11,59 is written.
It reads 2,32
